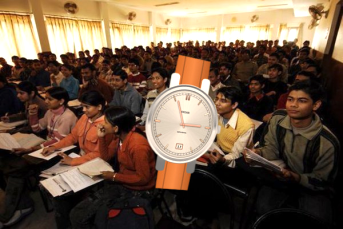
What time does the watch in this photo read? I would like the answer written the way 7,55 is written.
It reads 2,56
